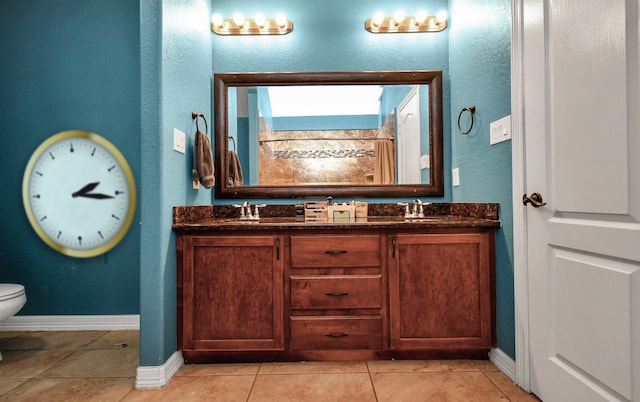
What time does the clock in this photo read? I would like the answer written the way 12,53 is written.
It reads 2,16
